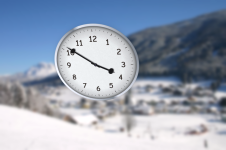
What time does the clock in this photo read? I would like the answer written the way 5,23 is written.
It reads 3,51
